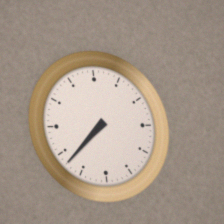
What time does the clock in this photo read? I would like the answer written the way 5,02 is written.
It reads 7,38
